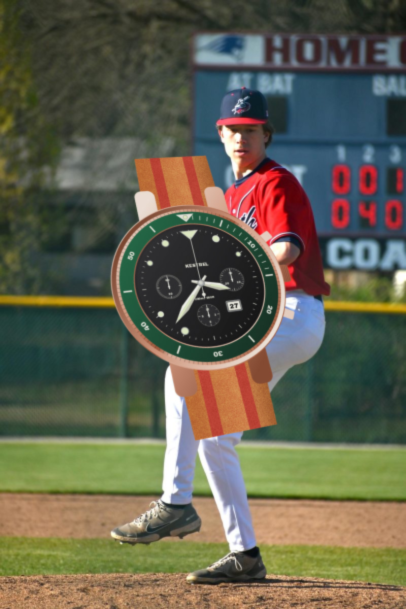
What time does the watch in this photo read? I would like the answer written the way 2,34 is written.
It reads 3,37
